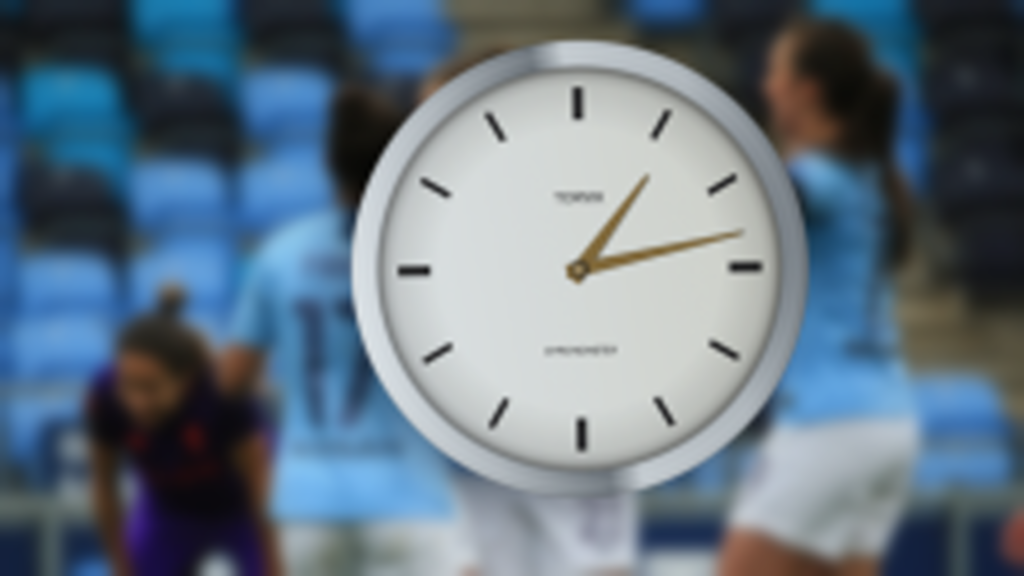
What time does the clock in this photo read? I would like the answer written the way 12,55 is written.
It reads 1,13
